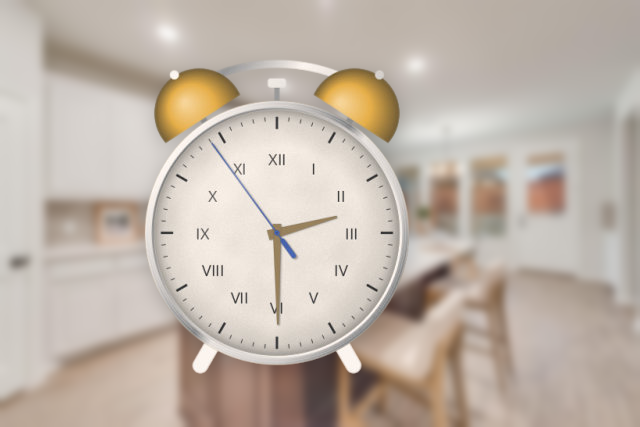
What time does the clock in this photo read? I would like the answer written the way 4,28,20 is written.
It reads 2,29,54
